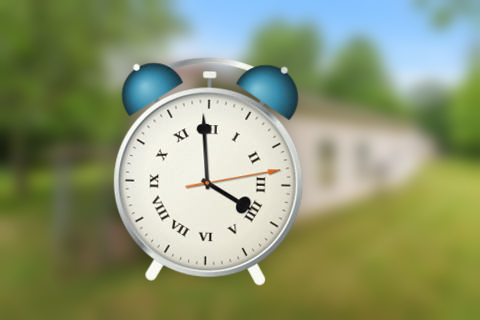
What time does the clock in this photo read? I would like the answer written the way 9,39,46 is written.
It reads 3,59,13
